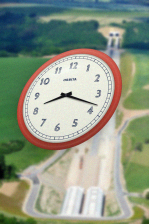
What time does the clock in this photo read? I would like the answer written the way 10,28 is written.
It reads 8,18
